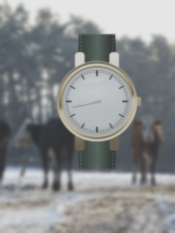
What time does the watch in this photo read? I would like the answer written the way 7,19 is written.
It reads 8,43
